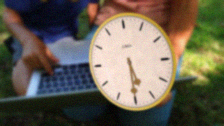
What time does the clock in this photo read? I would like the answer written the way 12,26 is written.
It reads 5,30
